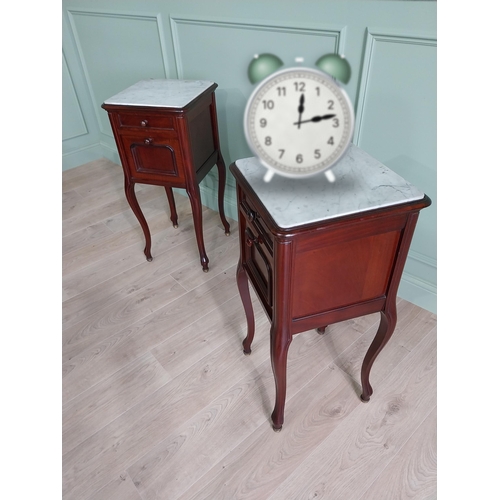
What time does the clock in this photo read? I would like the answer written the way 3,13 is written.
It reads 12,13
